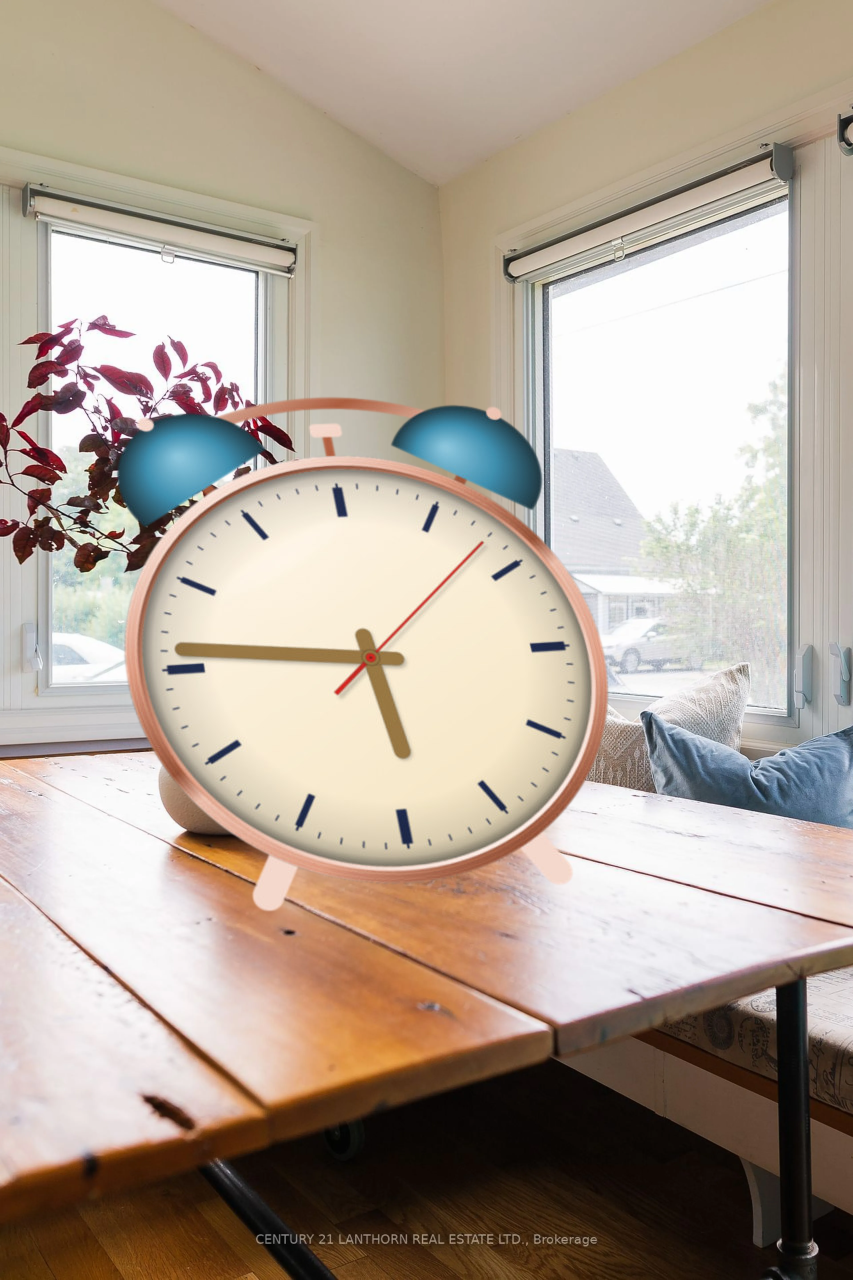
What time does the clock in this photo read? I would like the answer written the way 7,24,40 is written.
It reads 5,46,08
